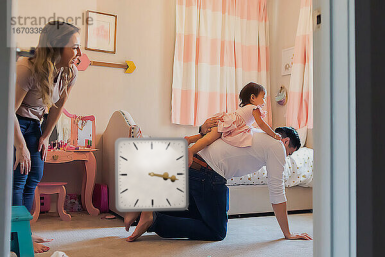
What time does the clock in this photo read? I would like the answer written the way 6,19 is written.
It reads 3,17
